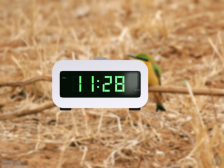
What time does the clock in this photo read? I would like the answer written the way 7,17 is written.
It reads 11,28
